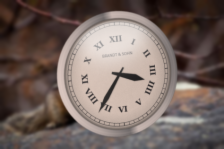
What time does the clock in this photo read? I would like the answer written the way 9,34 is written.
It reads 3,36
